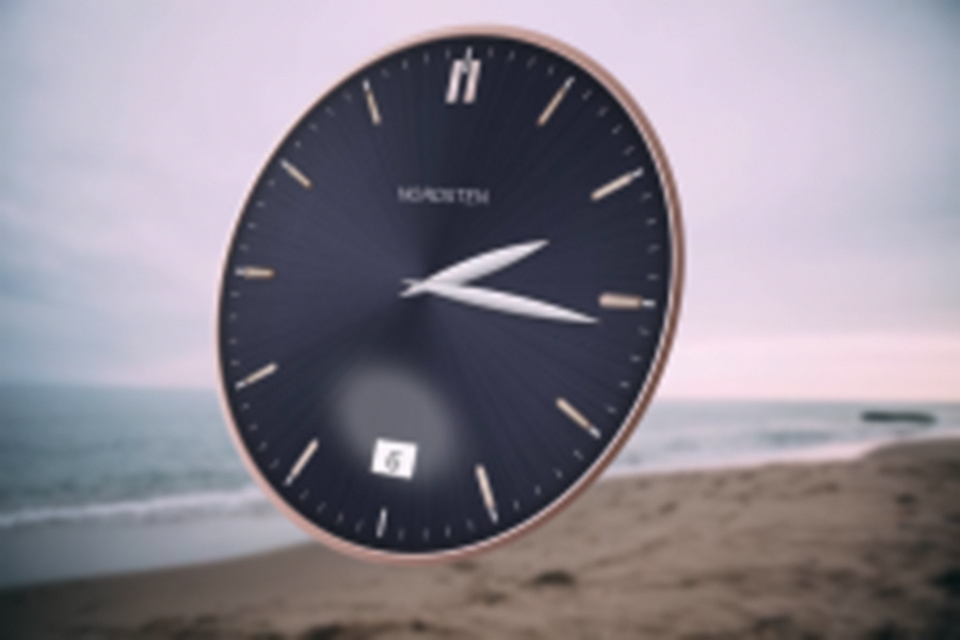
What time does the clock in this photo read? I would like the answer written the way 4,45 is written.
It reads 2,16
